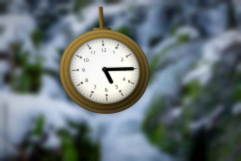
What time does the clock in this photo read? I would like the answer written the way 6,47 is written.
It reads 5,15
